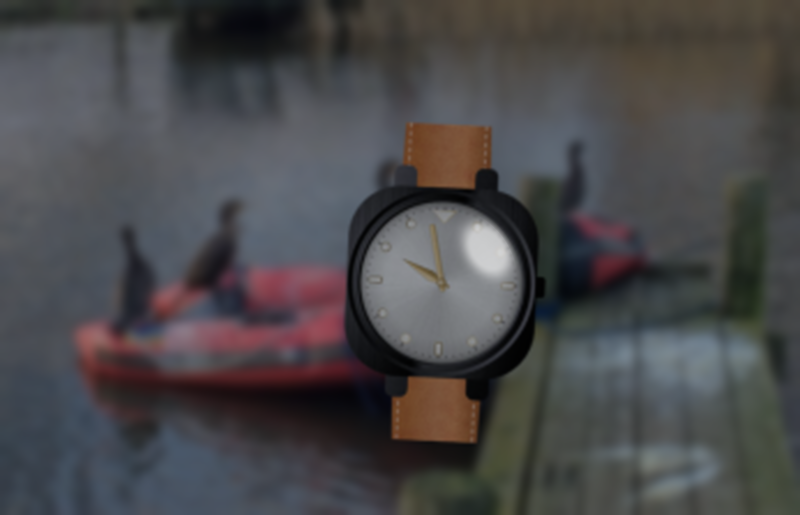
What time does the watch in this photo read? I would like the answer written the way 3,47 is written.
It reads 9,58
